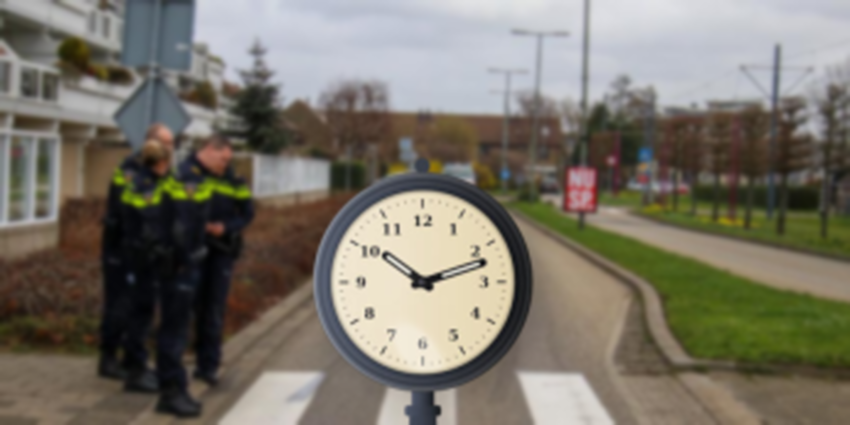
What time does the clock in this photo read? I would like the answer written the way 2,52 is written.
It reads 10,12
